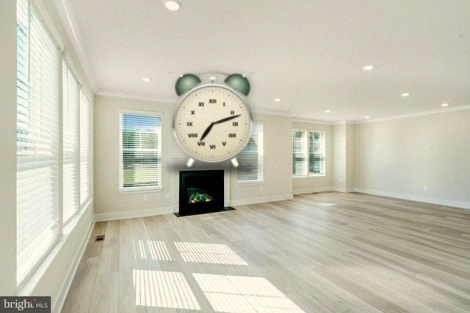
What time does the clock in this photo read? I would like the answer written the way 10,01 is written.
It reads 7,12
